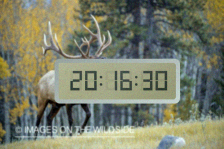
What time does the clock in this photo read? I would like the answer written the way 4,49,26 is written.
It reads 20,16,30
